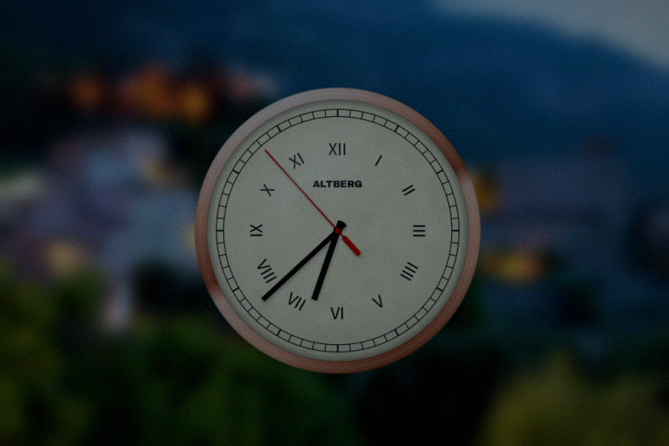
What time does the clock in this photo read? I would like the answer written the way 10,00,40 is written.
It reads 6,37,53
